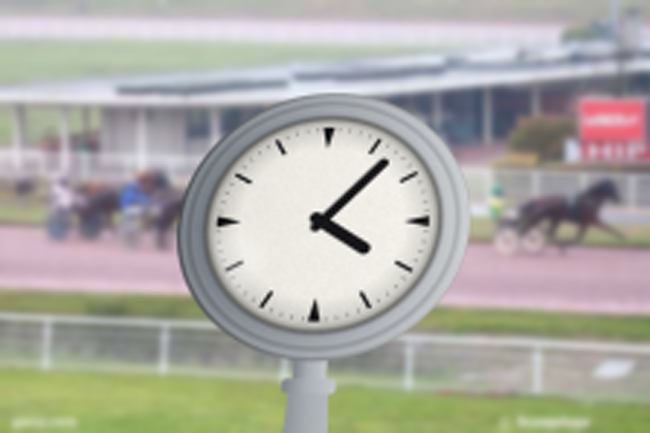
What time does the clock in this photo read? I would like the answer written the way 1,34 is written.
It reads 4,07
